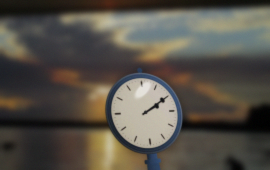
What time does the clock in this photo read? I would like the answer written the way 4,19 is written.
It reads 2,10
